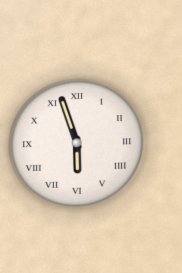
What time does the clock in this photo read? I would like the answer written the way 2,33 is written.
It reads 5,57
